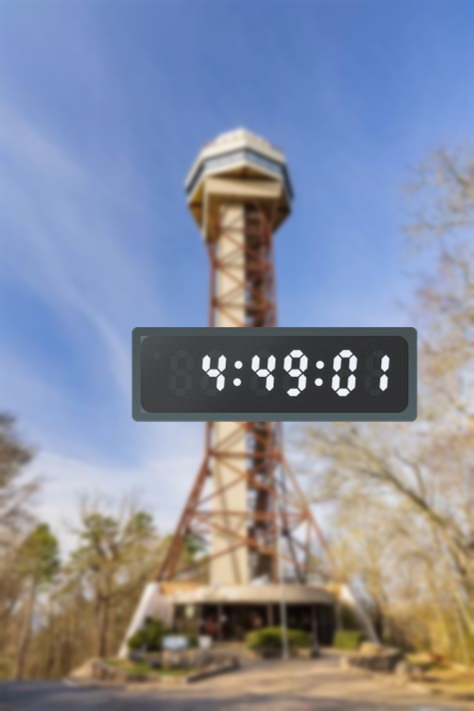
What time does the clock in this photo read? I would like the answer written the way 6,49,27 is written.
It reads 4,49,01
